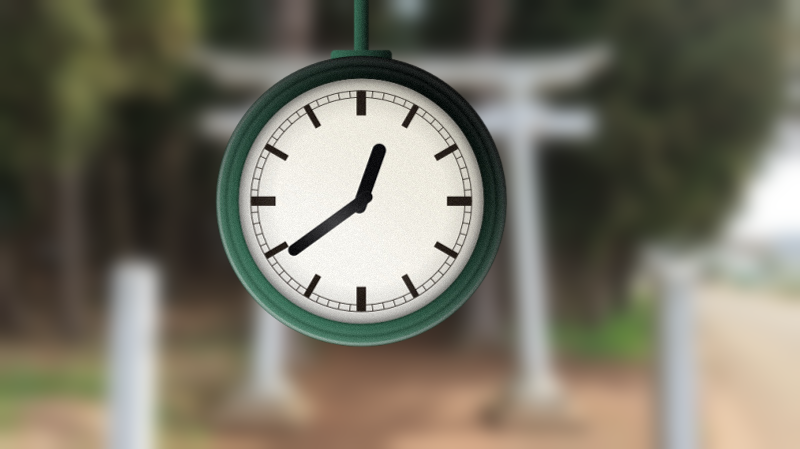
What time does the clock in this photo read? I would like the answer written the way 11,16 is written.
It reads 12,39
